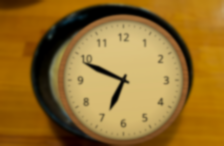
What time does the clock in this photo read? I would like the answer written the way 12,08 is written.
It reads 6,49
